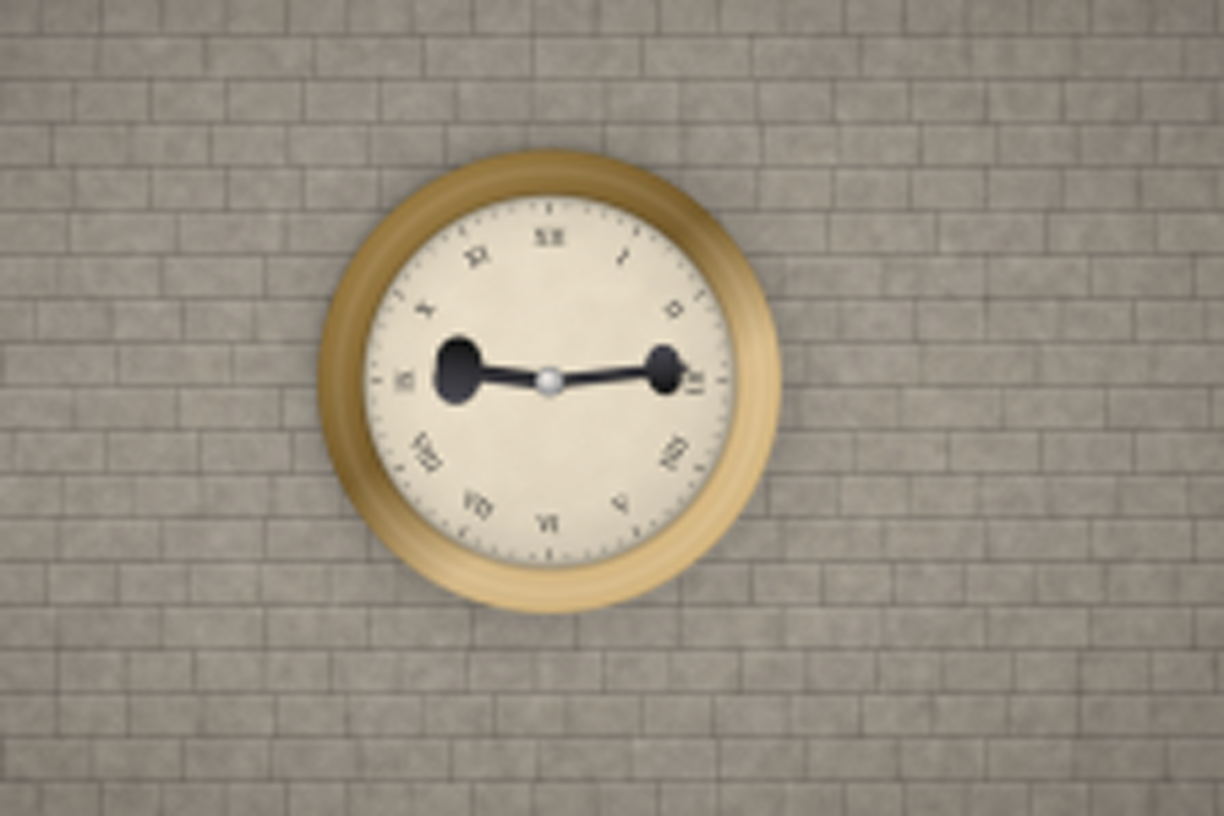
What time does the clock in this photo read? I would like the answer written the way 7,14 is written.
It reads 9,14
